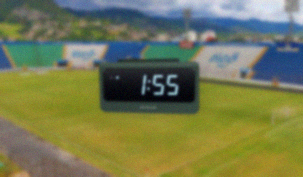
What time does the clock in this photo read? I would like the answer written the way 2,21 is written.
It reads 1,55
